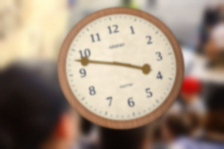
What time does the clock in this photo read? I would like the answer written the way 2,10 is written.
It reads 3,48
